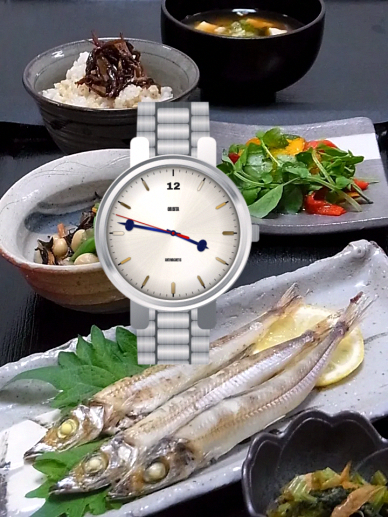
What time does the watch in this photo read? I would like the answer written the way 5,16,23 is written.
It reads 3,46,48
